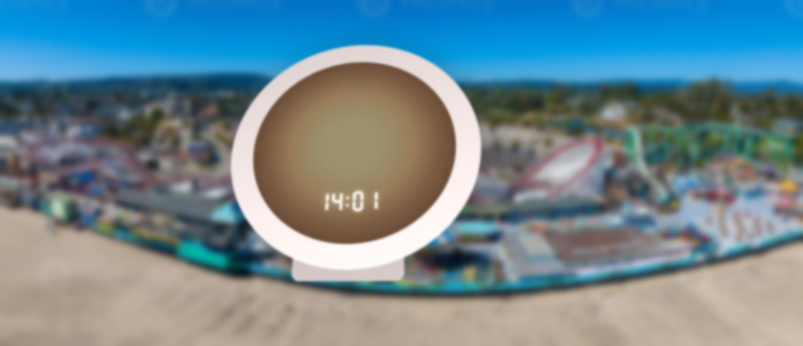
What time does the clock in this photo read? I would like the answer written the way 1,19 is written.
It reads 14,01
